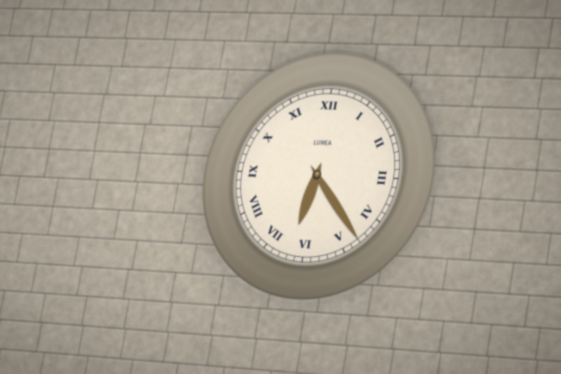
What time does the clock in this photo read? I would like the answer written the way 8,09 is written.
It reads 6,23
